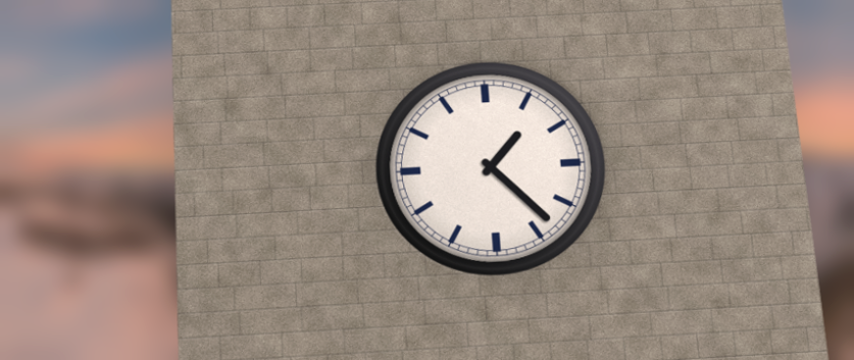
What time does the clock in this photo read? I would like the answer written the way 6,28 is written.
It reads 1,23
